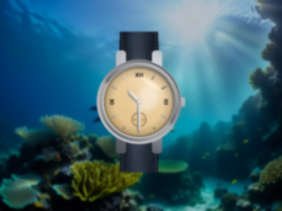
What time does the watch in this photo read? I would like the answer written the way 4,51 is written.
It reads 10,30
